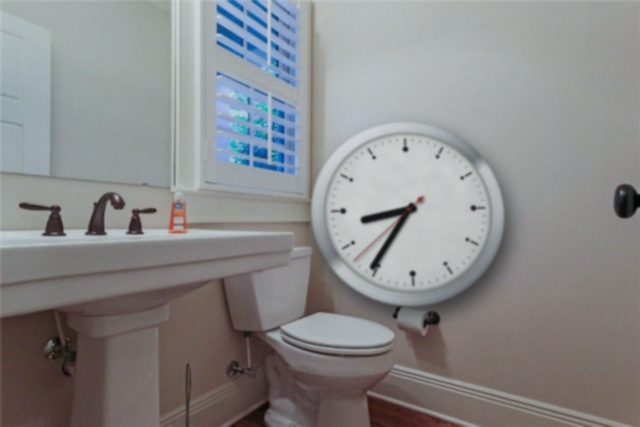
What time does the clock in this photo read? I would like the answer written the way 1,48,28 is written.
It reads 8,35,38
